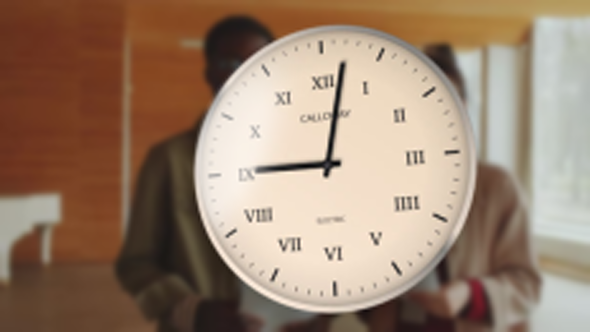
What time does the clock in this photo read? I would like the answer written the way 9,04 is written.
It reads 9,02
